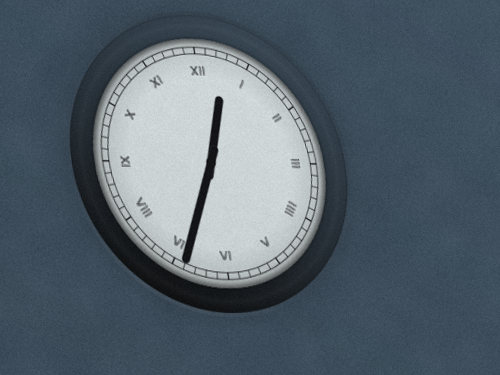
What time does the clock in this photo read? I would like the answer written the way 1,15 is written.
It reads 12,34
